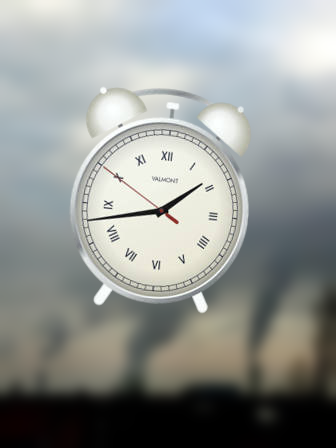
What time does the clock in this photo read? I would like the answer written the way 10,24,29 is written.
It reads 1,42,50
